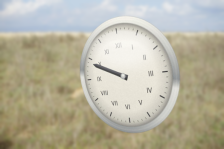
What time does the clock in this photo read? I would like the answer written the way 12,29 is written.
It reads 9,49
